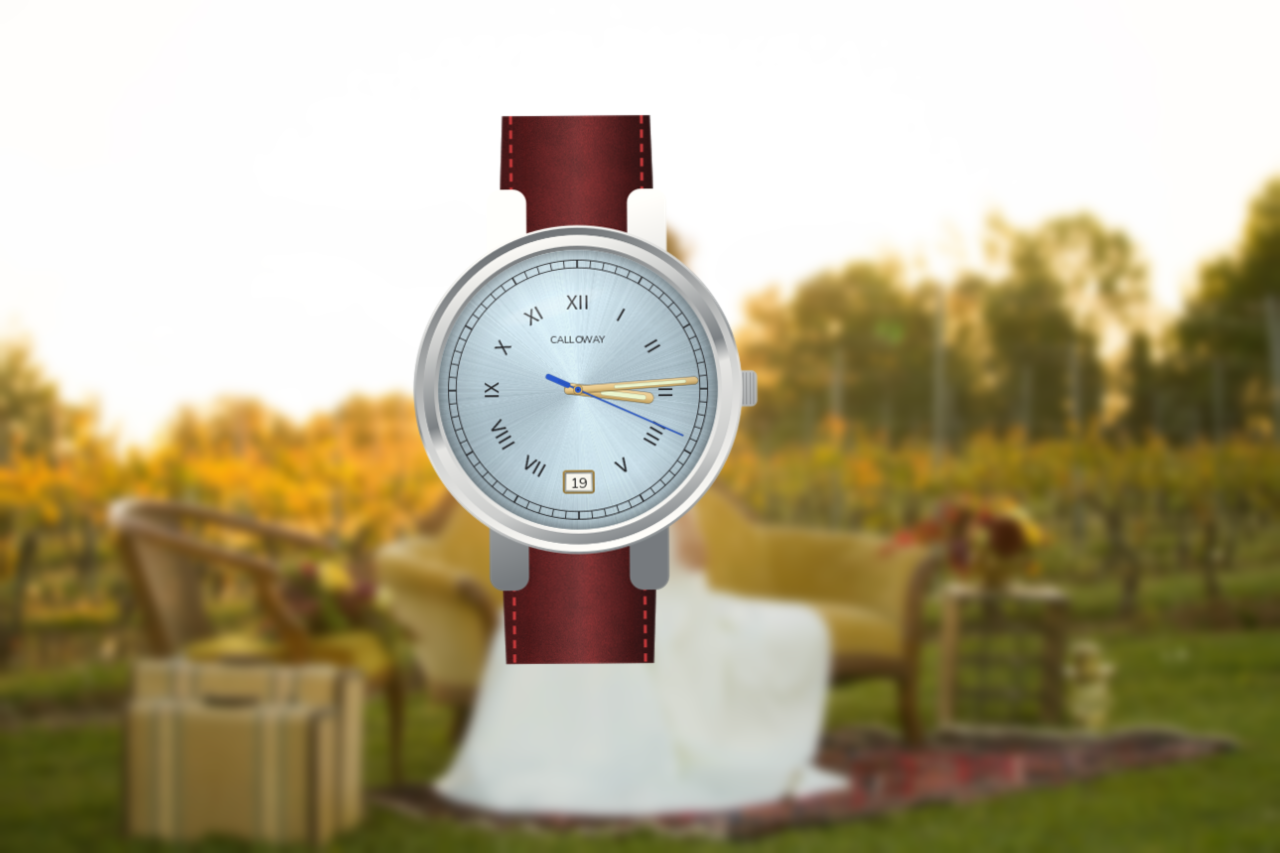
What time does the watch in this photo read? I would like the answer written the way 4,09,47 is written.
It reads 3,14,19
